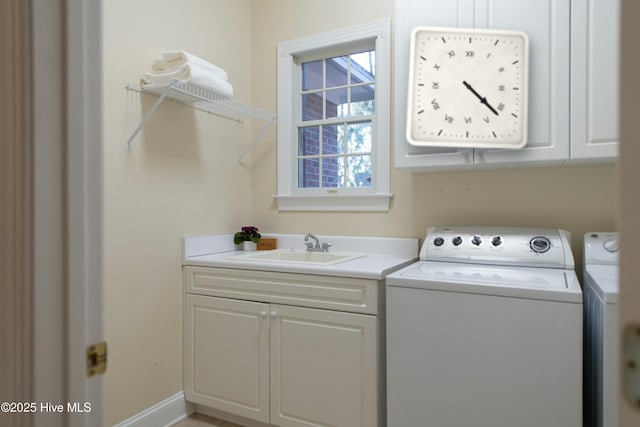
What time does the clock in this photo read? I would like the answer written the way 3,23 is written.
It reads 4,22
